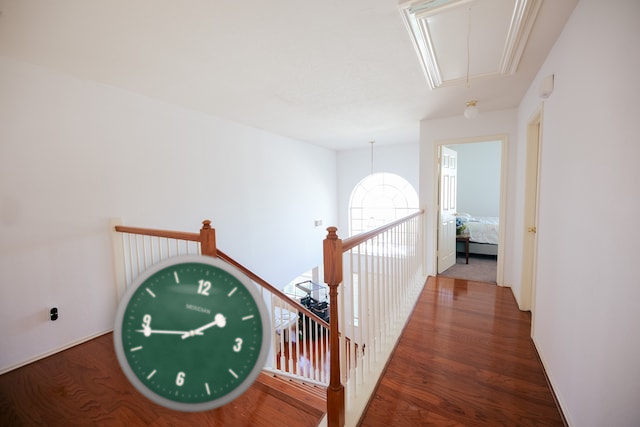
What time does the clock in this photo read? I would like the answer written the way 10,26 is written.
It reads 1,43
